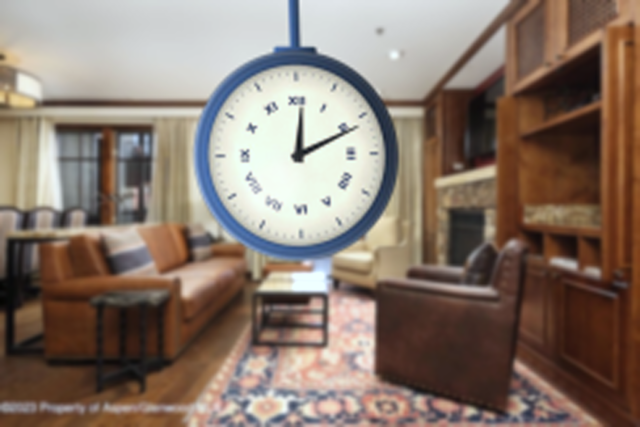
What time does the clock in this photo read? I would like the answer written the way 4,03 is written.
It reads 12,11
